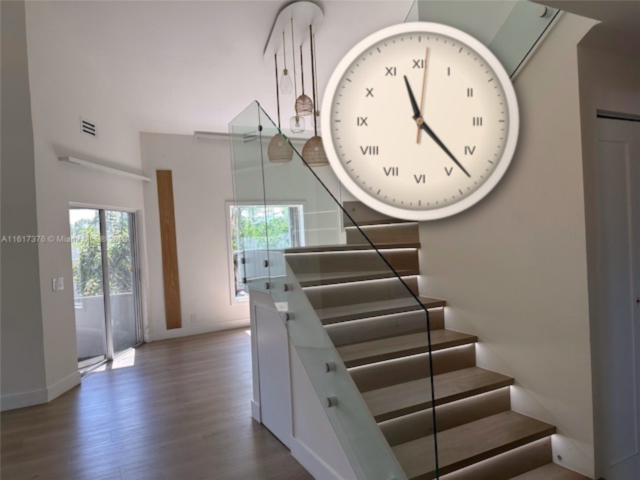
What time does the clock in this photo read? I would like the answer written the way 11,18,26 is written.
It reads 11,23,01
